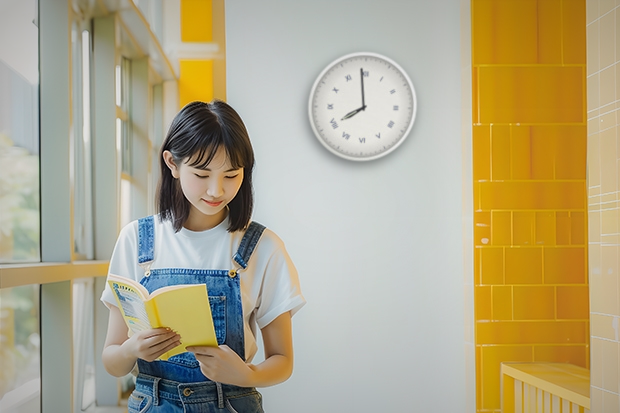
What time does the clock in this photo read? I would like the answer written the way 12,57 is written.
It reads 7,59
